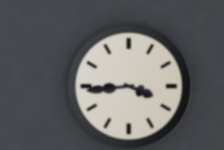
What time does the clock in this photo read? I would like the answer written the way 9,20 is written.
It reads 3,44
